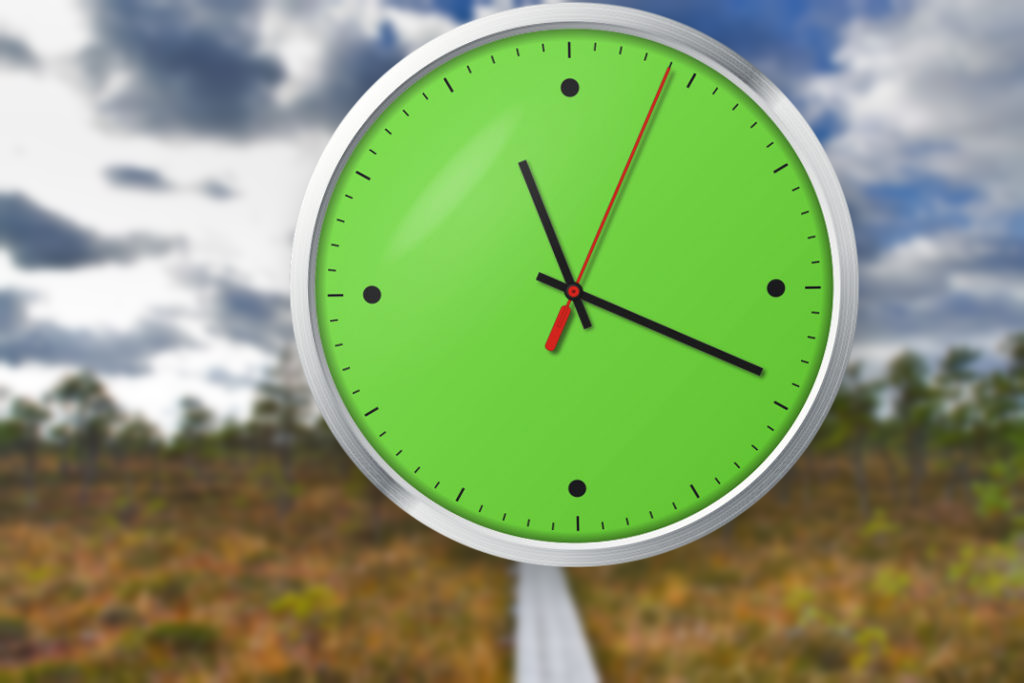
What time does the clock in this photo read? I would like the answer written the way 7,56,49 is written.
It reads 11,19,04
